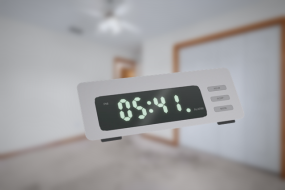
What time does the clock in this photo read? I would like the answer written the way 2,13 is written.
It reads 5,41
